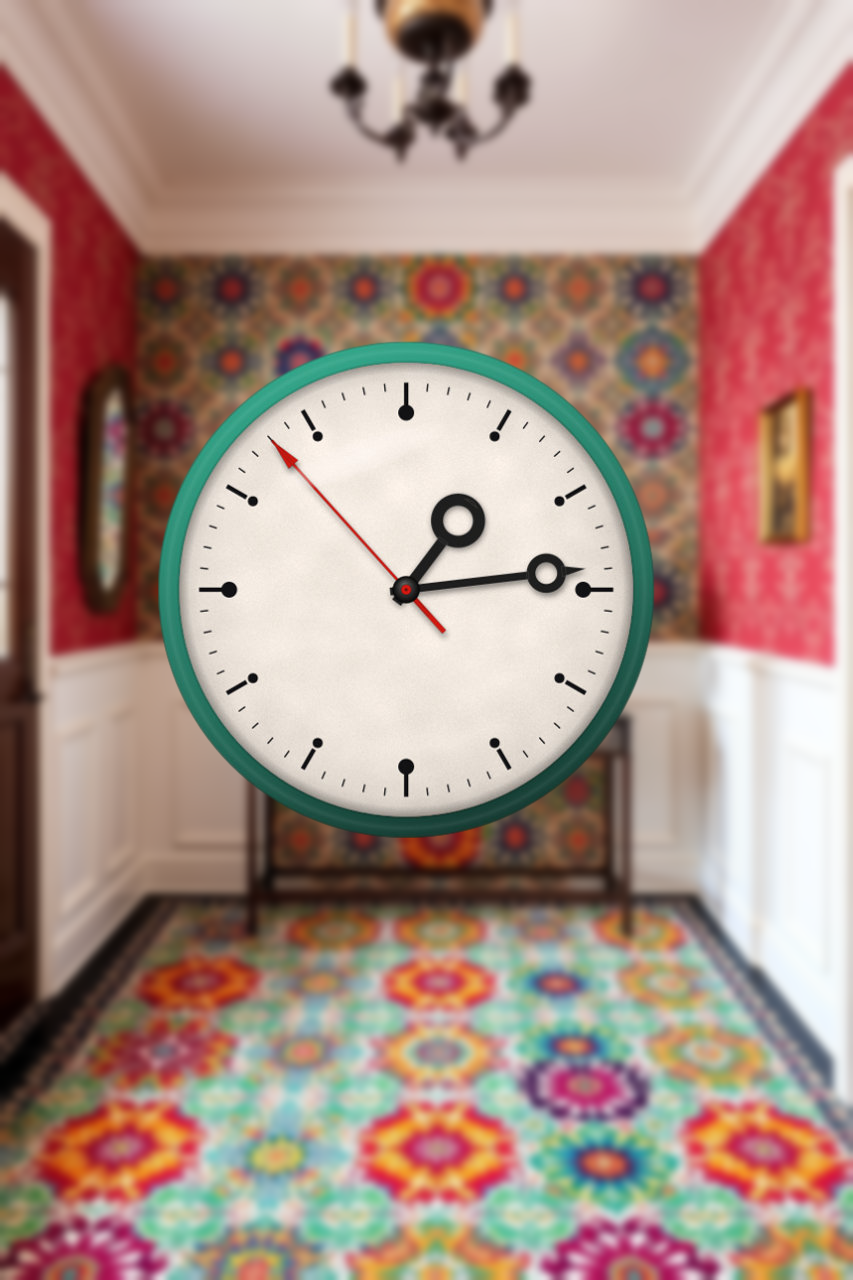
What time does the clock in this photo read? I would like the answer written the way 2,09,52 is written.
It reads 1,13,53
